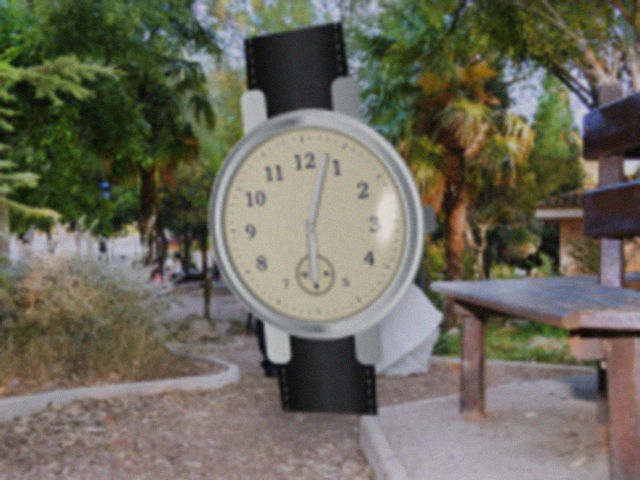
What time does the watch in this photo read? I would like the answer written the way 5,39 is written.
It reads 6,03
